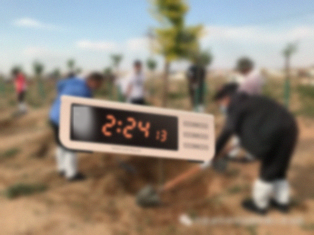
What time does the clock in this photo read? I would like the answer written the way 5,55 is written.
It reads 2,24
